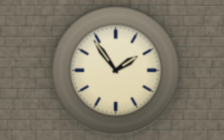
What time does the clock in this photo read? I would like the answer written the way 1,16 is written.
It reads 1,54
